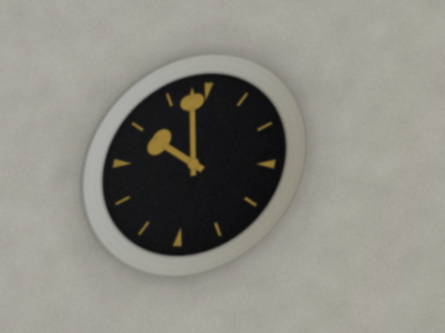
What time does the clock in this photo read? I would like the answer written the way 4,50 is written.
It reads 9,58
